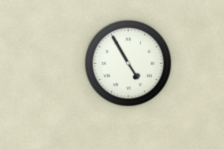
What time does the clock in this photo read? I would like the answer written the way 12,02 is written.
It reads 4,55
